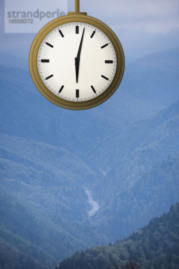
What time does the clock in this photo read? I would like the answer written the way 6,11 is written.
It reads 6,02
